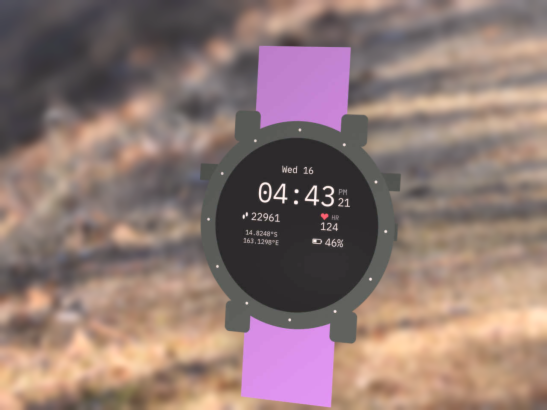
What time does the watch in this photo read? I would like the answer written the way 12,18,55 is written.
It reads 4,43,21
